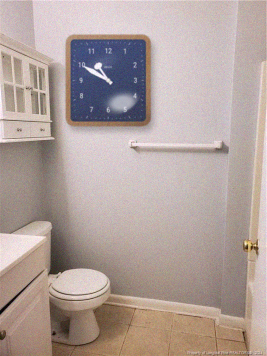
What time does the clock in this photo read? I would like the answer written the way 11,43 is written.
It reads 10,50
